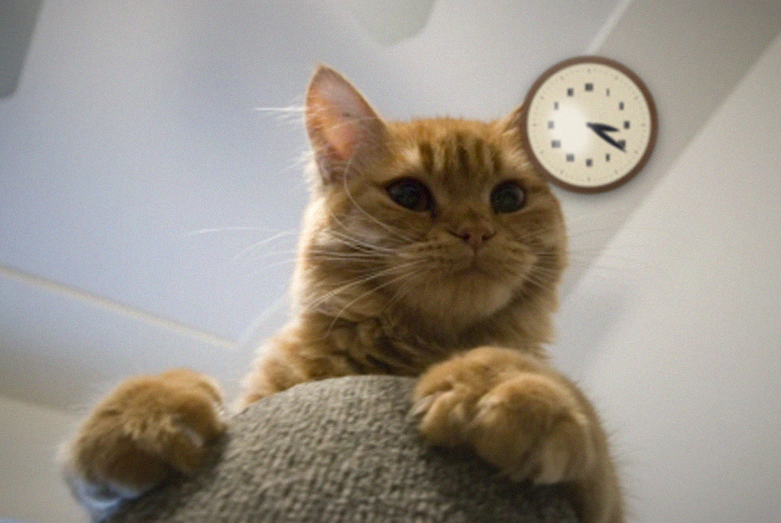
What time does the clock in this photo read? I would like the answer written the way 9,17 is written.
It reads 3,21
